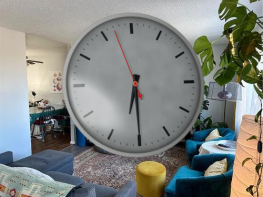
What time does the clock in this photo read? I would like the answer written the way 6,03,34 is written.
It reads 6,29,57
